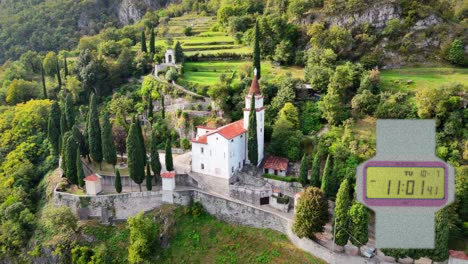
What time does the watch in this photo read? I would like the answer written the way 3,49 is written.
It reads 11,01
